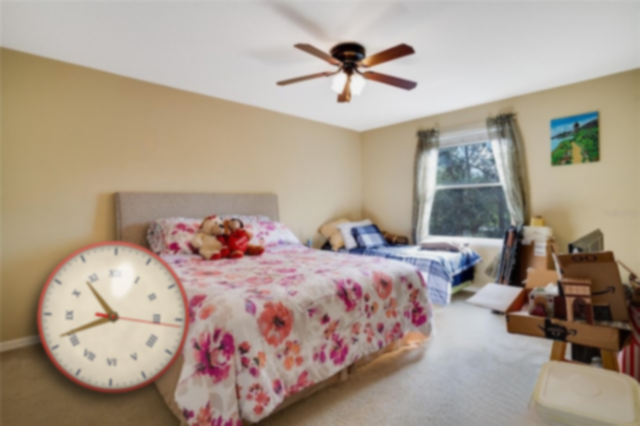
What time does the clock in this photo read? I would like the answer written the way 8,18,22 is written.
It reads 10,41,16
